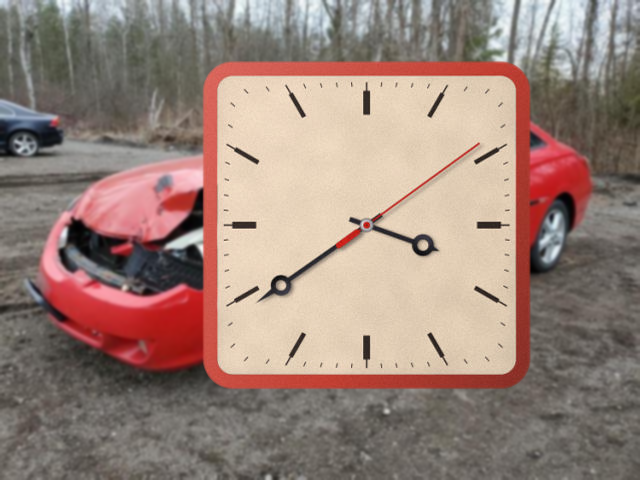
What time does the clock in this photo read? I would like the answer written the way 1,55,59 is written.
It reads 3,39,09
